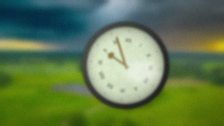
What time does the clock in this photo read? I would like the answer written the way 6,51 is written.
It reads 9,56
